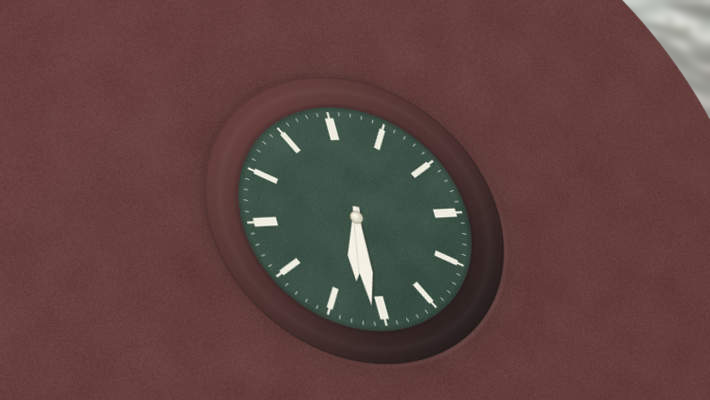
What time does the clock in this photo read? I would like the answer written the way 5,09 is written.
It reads 6,31
